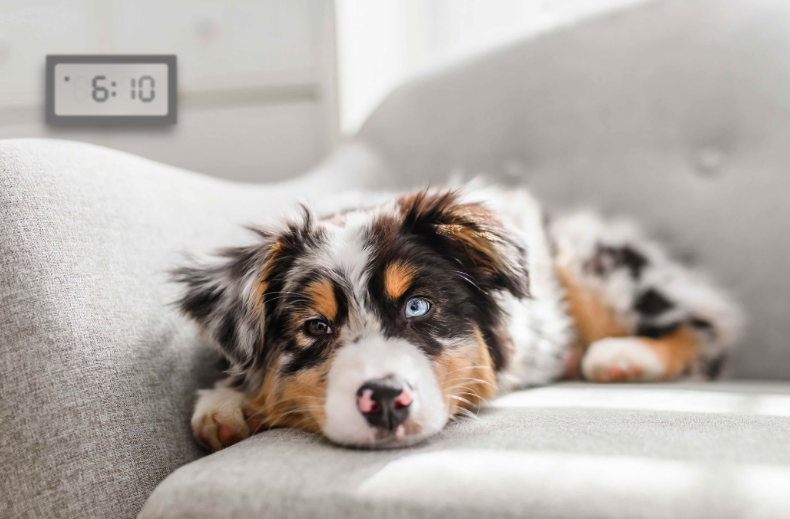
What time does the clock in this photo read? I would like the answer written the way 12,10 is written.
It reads 6,10
